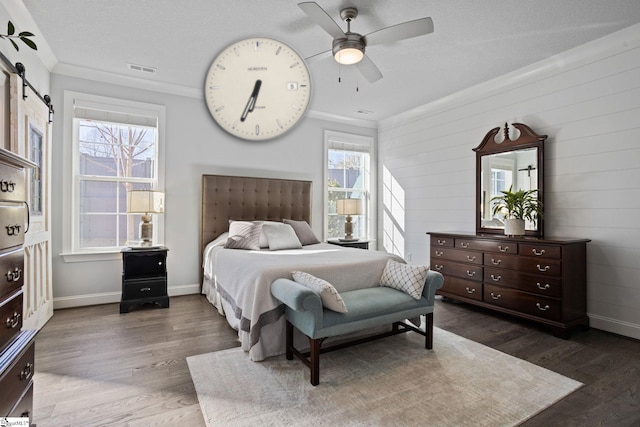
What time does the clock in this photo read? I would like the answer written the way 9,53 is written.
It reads 6,34
